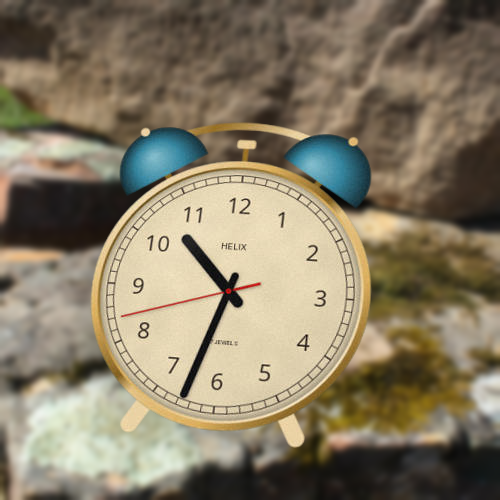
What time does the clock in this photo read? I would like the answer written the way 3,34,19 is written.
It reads 10,32,42
